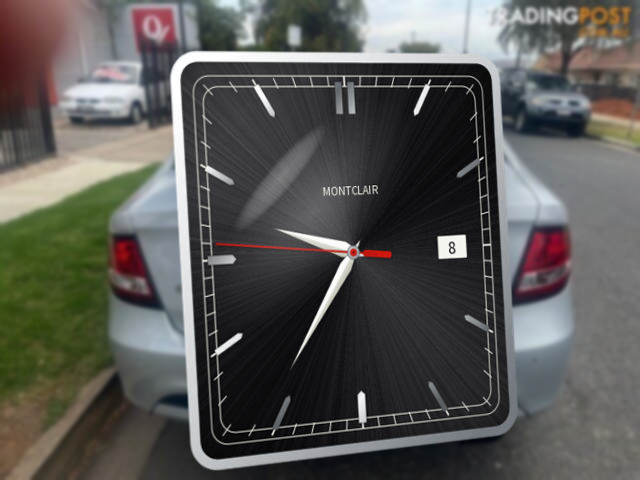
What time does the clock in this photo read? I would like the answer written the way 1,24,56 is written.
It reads 9,35,46
